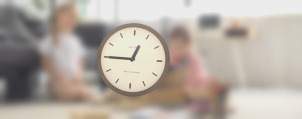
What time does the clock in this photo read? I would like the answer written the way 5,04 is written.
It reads 12,45
